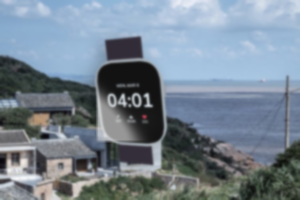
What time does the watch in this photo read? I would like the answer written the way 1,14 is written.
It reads 4,01
